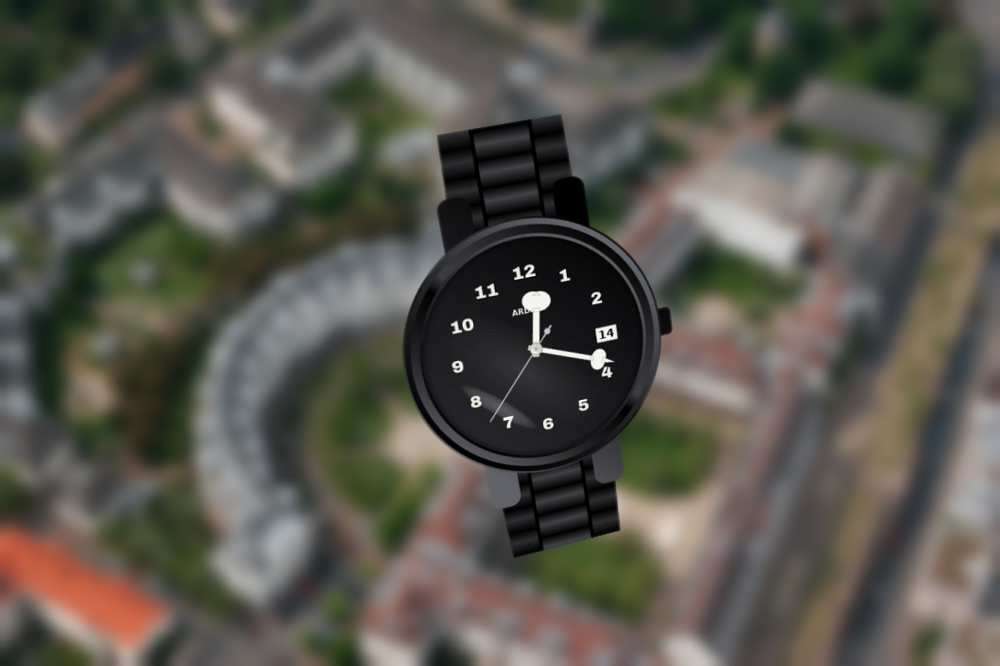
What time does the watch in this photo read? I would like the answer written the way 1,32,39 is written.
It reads 12,18,37
